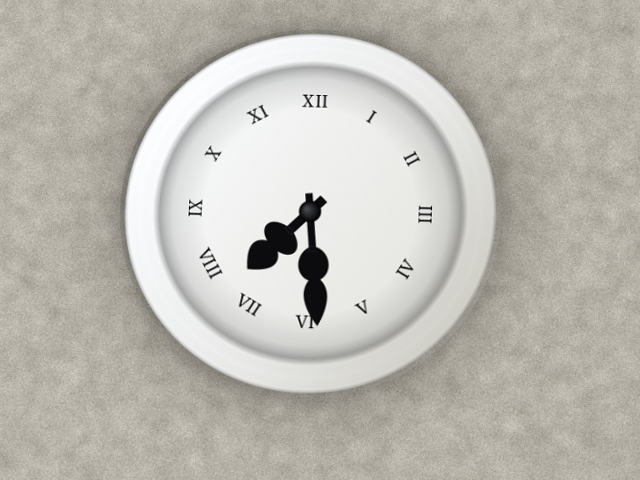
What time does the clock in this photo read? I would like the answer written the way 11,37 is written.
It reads 7,29
